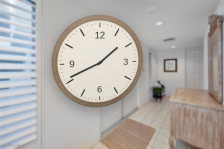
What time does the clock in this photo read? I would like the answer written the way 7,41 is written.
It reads 1,41
